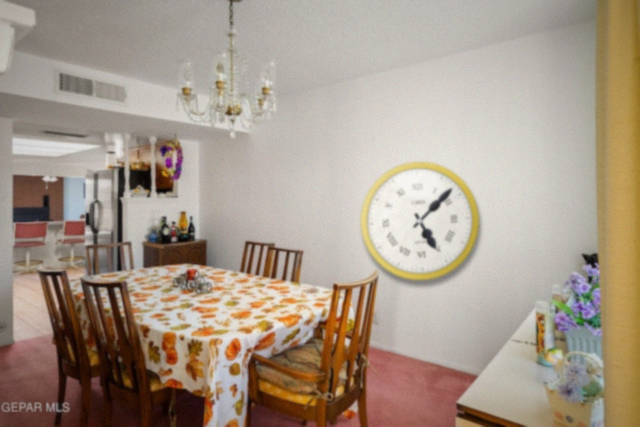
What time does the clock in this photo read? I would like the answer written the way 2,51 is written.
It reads 5,08
